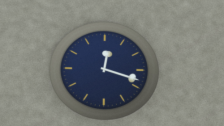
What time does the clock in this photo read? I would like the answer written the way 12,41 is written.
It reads 12,18
